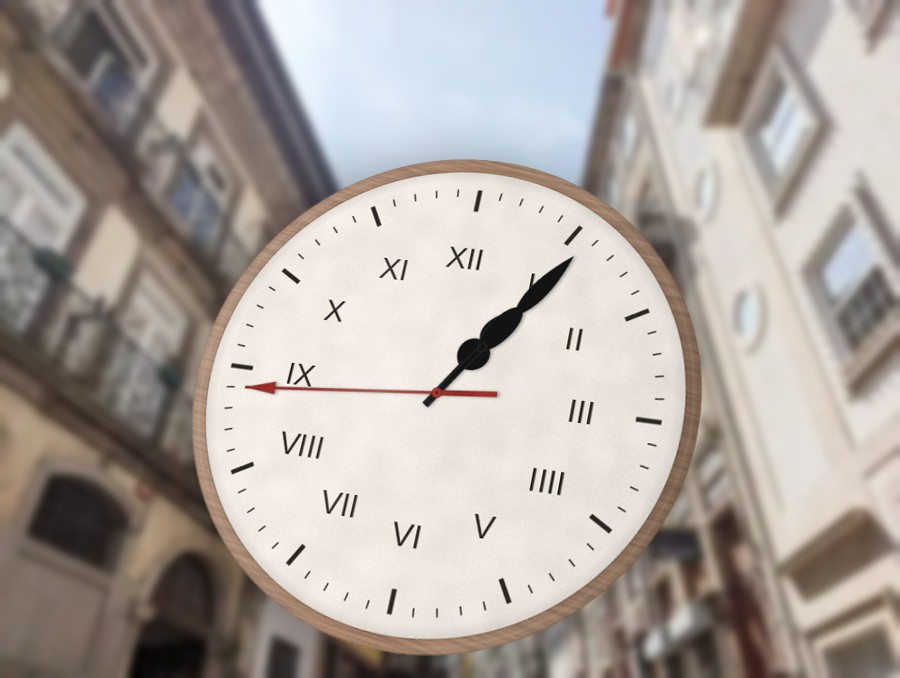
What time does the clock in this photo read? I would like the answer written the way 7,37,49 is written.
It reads 1,05,44
